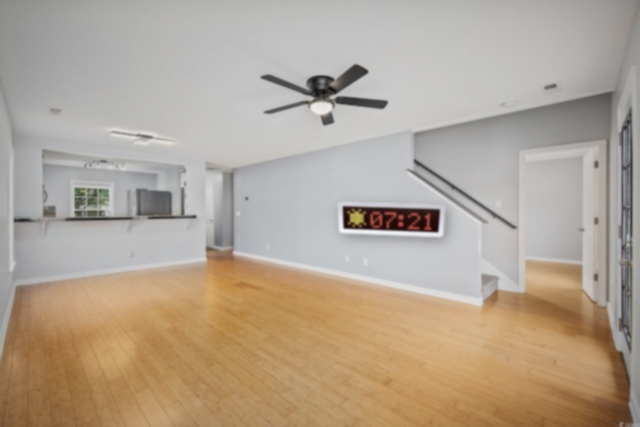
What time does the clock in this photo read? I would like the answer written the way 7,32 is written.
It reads 7,21
